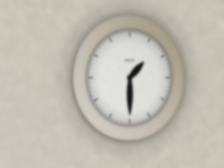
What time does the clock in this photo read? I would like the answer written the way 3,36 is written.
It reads 1,30
